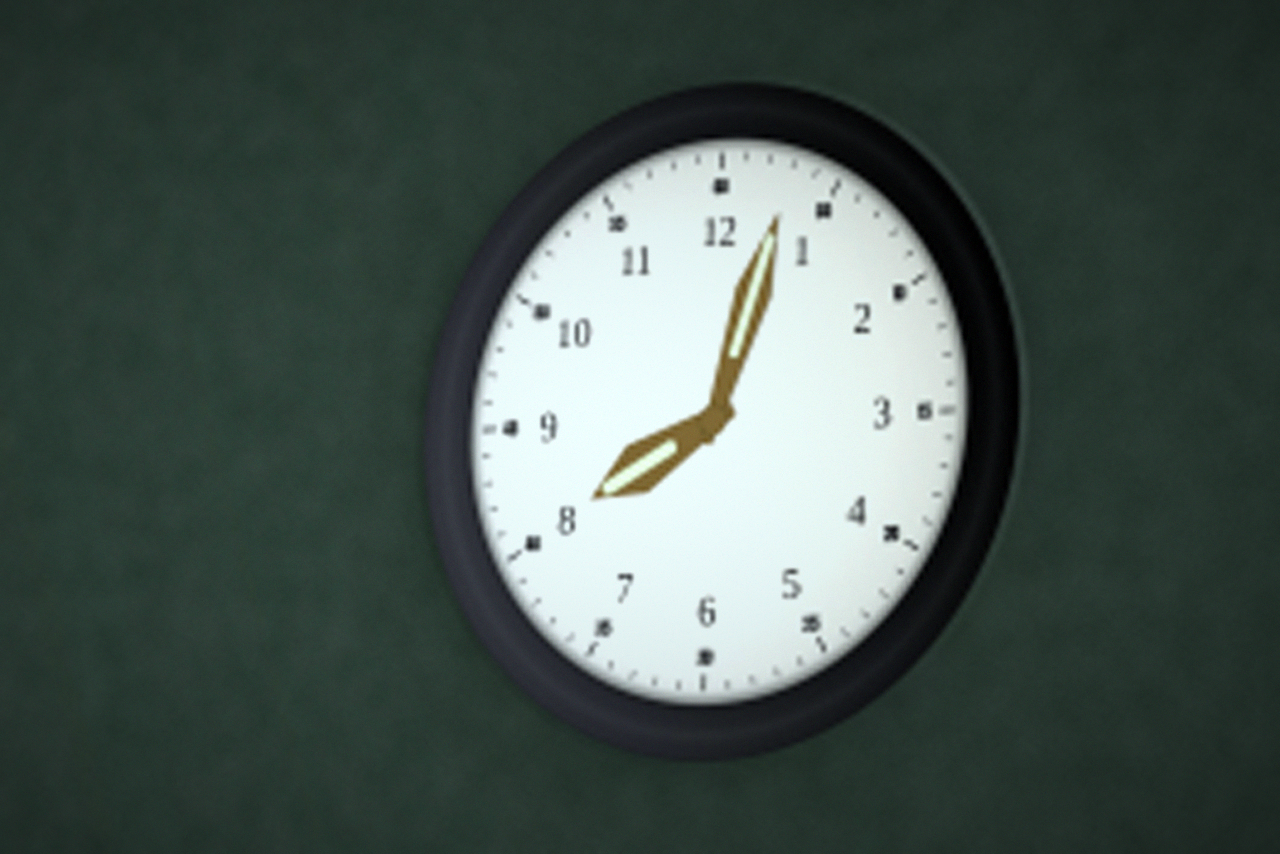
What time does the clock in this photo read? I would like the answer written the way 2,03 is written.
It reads 8,03
